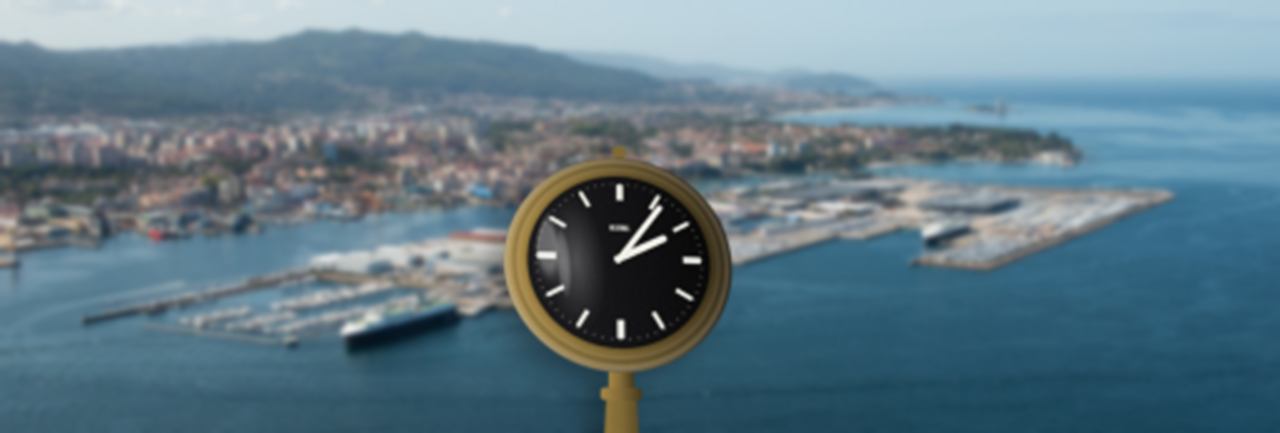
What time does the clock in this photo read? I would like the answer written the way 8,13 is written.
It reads 2,06
